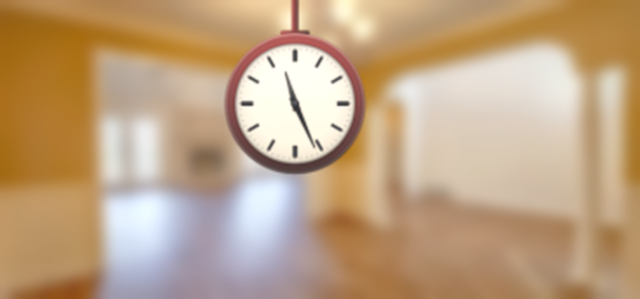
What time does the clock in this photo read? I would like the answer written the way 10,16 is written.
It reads 11,26
